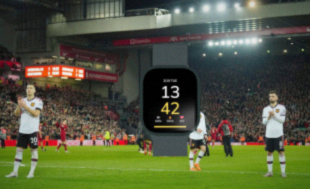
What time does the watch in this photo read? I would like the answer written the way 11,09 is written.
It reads 13,42
